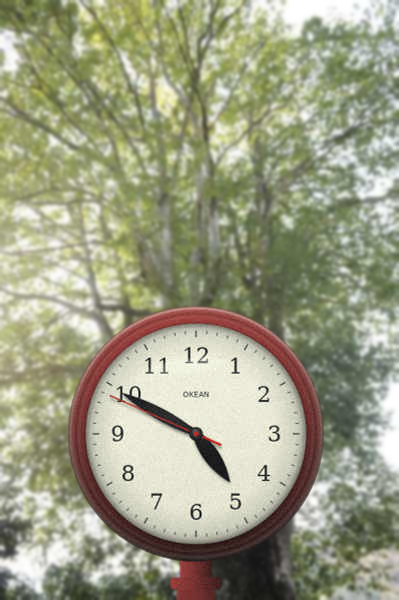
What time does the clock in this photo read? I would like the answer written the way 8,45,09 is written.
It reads 4,49,49
